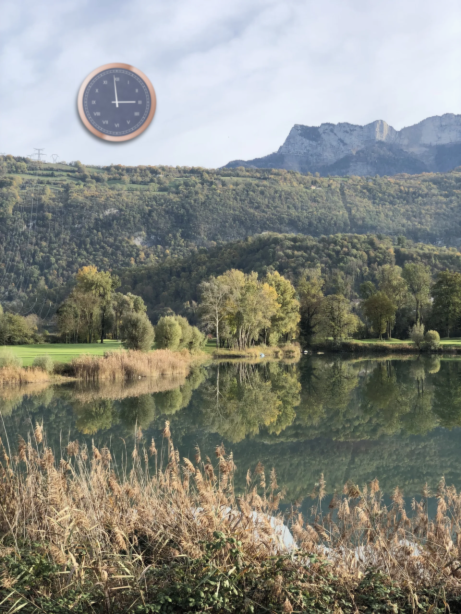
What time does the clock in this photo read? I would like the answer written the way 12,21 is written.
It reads 2,59
